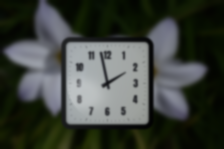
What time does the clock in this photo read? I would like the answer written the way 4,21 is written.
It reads 1,58
